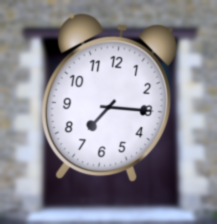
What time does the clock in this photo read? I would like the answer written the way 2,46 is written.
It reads 7,15
